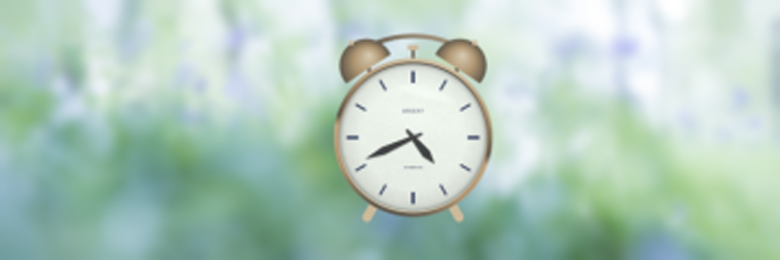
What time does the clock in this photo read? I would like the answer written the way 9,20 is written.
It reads 4,41
